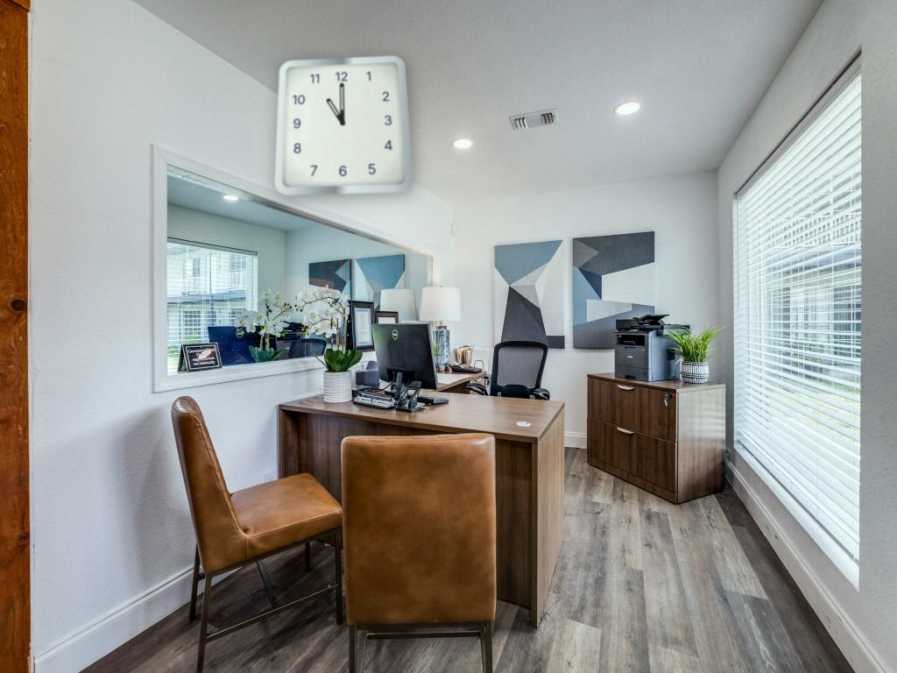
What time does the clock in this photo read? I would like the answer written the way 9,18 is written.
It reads 11,00
